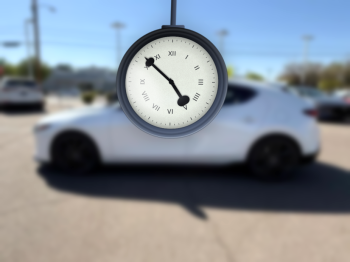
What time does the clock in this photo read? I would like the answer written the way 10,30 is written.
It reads 4,52
